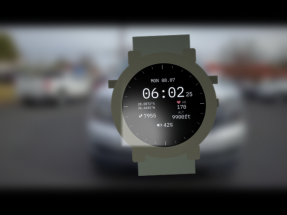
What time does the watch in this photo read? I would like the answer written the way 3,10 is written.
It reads 6,02
